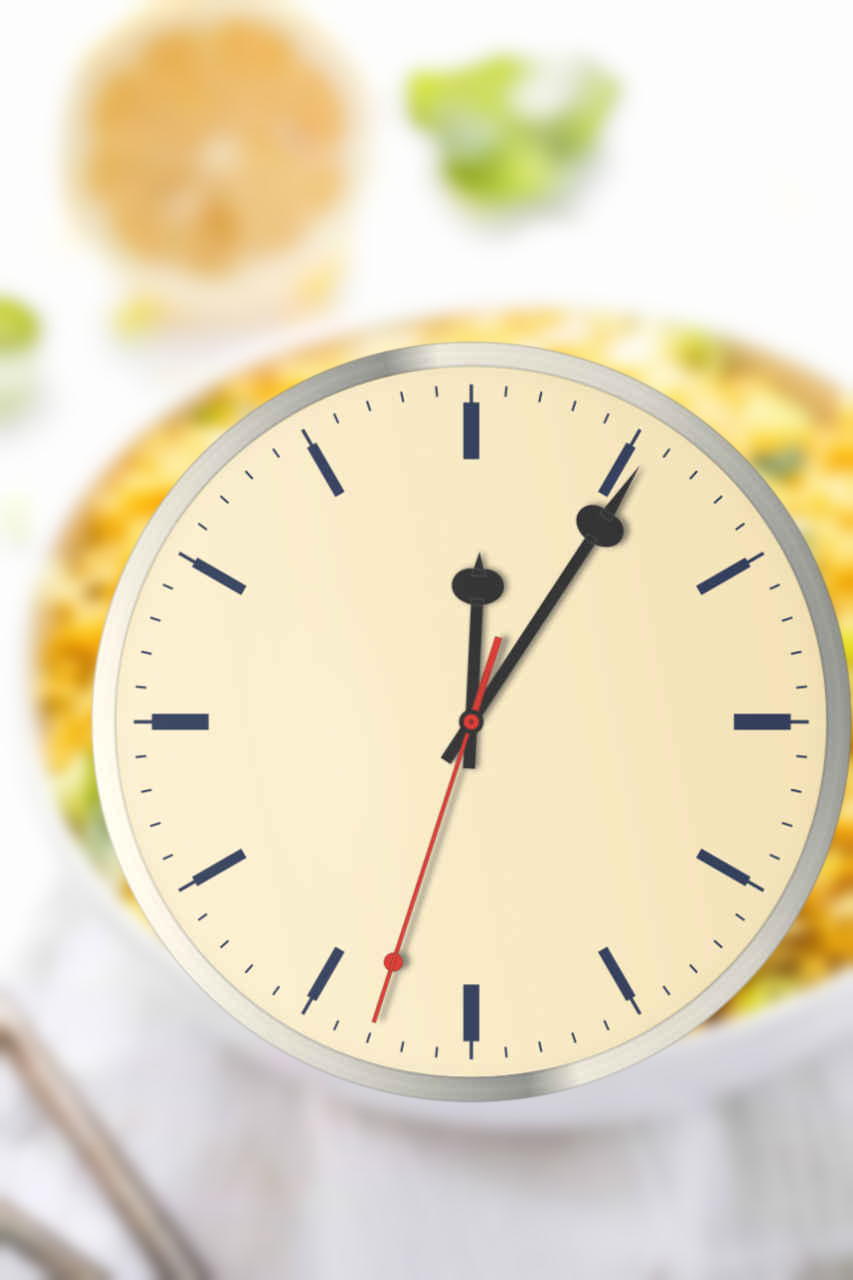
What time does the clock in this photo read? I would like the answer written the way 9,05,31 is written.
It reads 12,05,33
